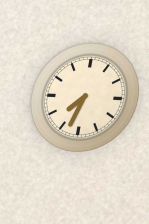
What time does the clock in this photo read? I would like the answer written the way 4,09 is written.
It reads 7,33
